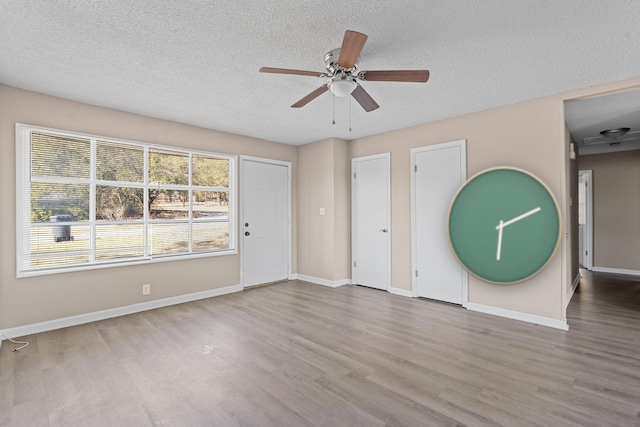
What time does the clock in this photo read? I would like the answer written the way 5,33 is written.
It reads 6,11
